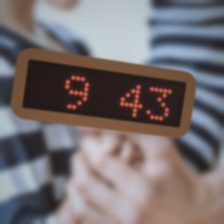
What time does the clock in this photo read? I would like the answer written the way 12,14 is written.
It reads 9,43
